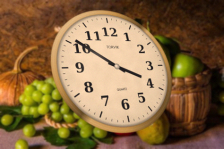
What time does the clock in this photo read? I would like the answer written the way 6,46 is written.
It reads 3,51
